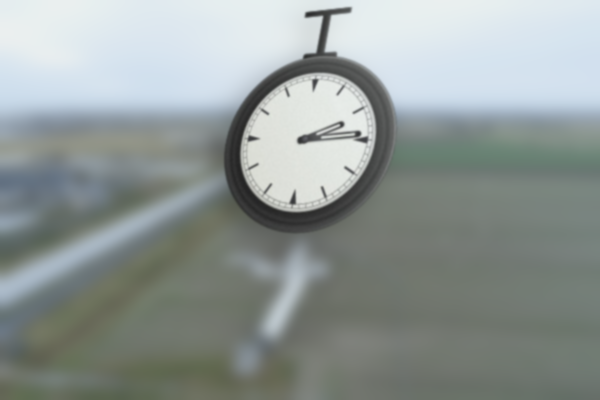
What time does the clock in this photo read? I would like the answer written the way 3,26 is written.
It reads 2,14
